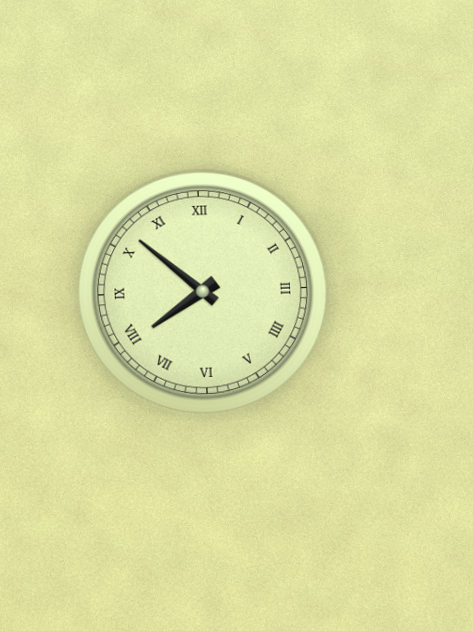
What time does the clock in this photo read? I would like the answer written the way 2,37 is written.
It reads 7,52
